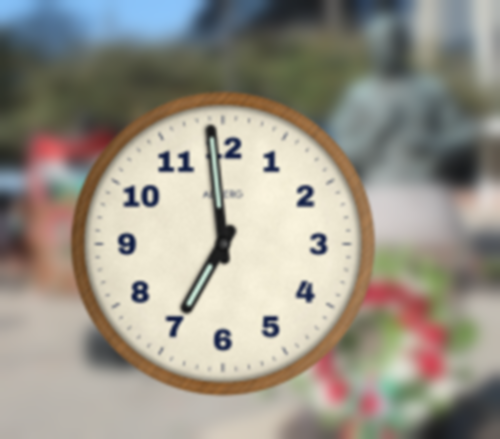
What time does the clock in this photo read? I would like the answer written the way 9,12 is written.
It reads 6,59
